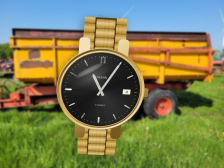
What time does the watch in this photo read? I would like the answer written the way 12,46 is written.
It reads 11,05
